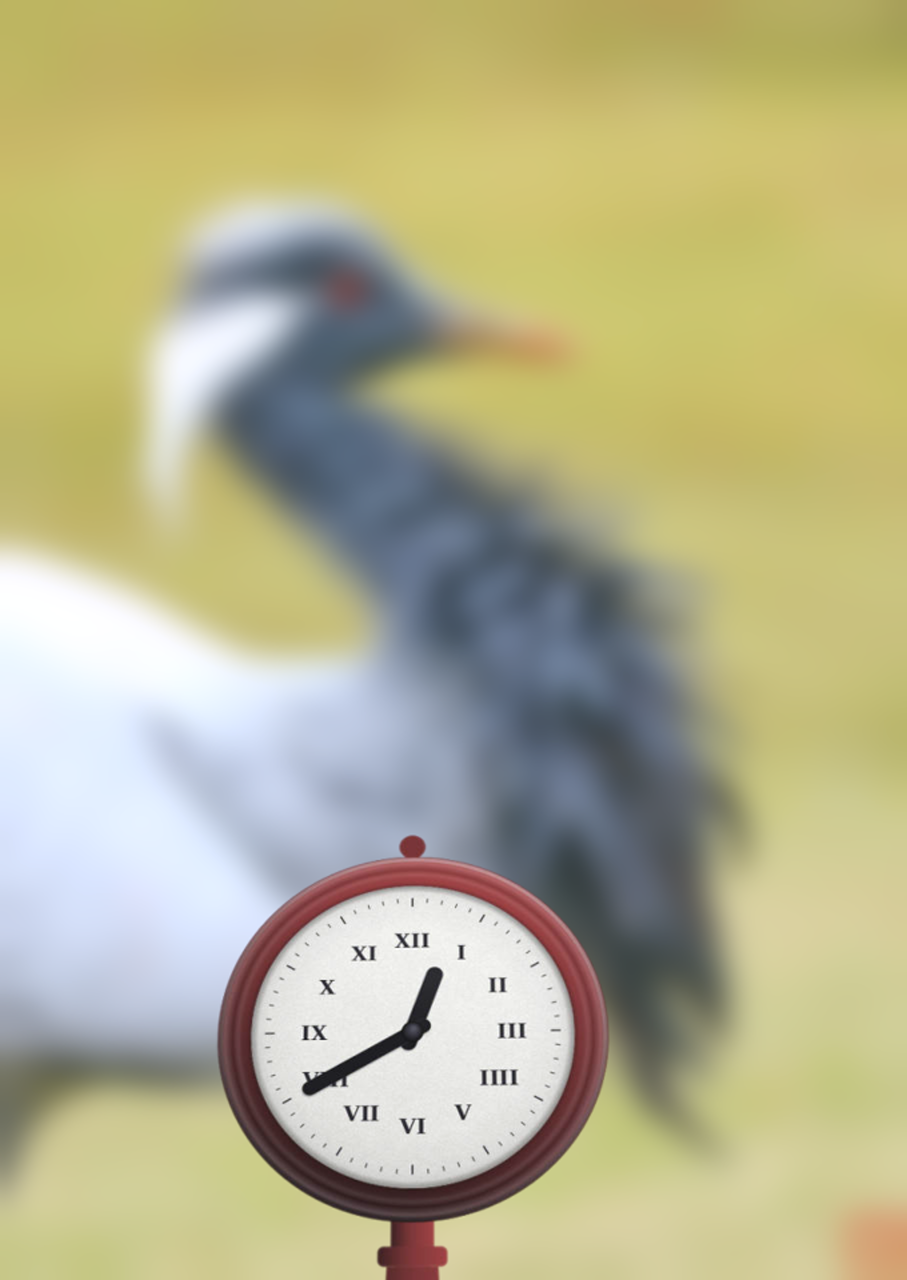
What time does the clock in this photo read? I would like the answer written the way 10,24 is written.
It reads 12,40
